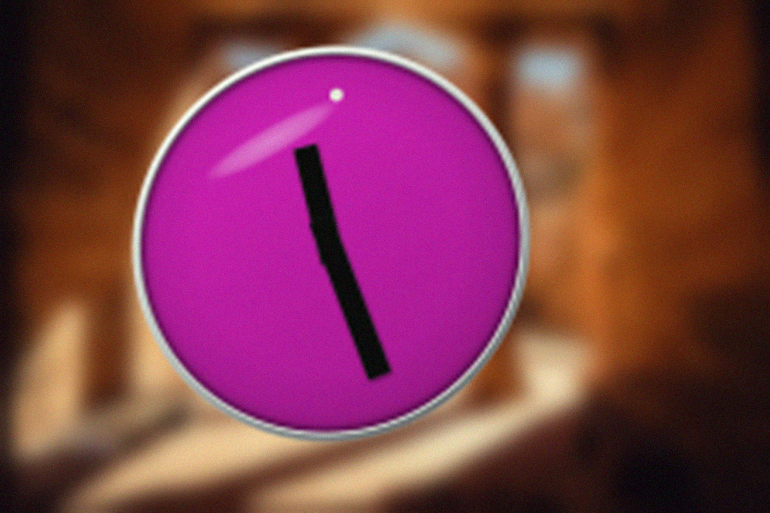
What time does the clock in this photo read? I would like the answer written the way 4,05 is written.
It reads 11,26
